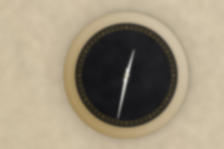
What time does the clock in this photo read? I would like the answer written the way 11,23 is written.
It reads 12,32
